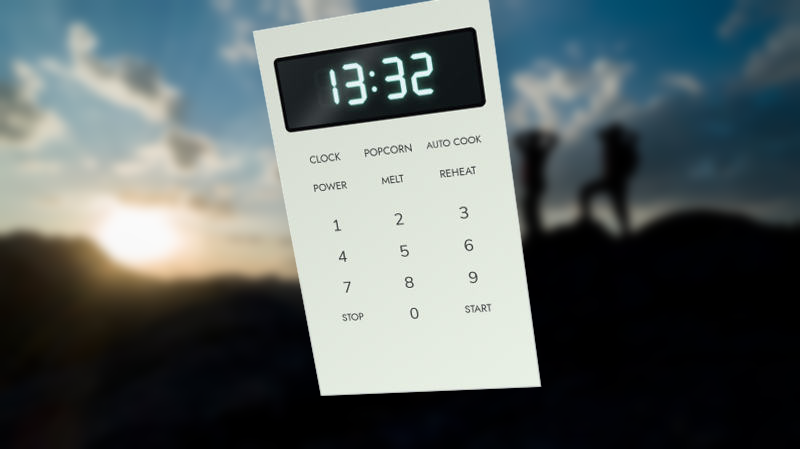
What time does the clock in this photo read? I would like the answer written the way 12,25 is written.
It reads 13,32
